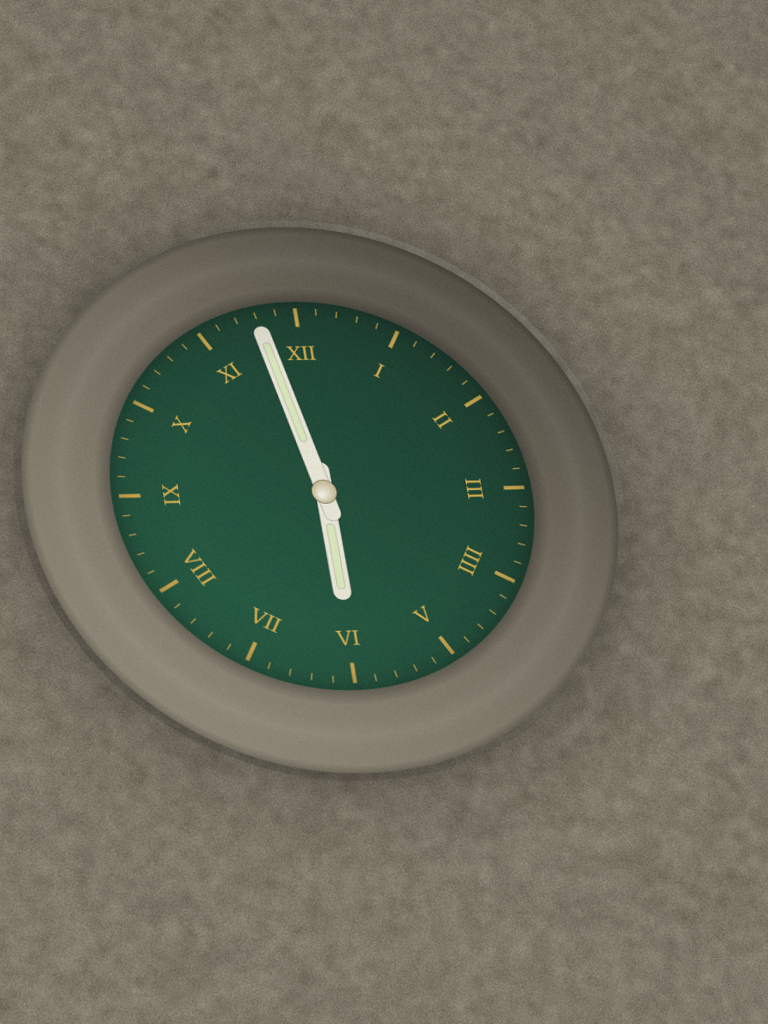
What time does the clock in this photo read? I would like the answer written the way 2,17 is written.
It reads 5,58
